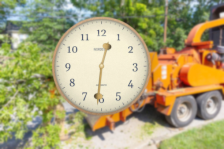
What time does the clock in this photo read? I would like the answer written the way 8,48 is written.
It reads 12,31
